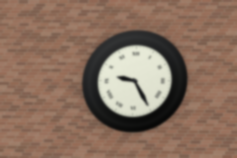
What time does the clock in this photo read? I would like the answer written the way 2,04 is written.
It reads 9,25
